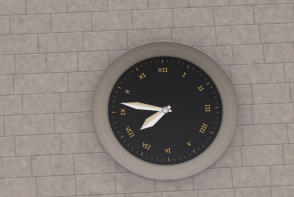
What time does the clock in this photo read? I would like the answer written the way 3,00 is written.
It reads 7,47
